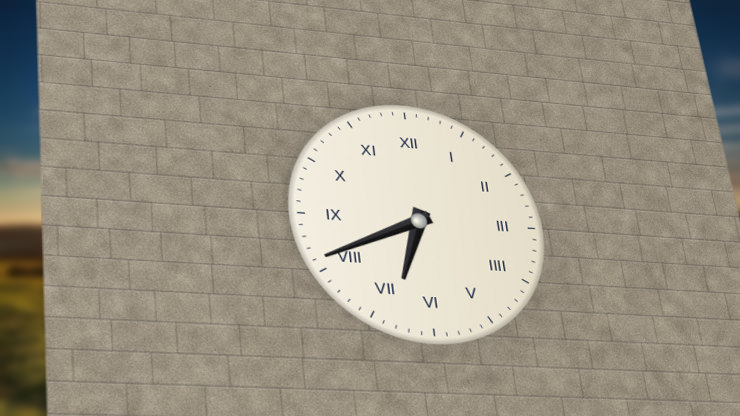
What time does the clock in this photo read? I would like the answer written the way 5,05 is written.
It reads 6,41
